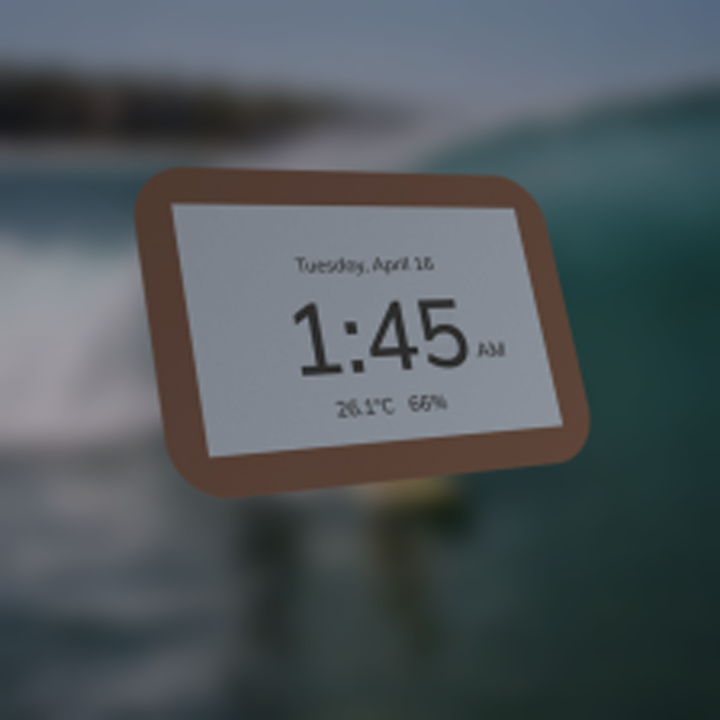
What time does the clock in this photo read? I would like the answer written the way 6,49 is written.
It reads 1,45
